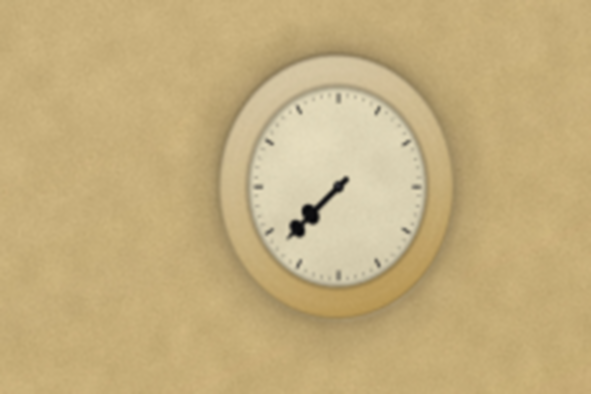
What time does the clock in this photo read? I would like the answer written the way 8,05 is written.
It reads 7,38
